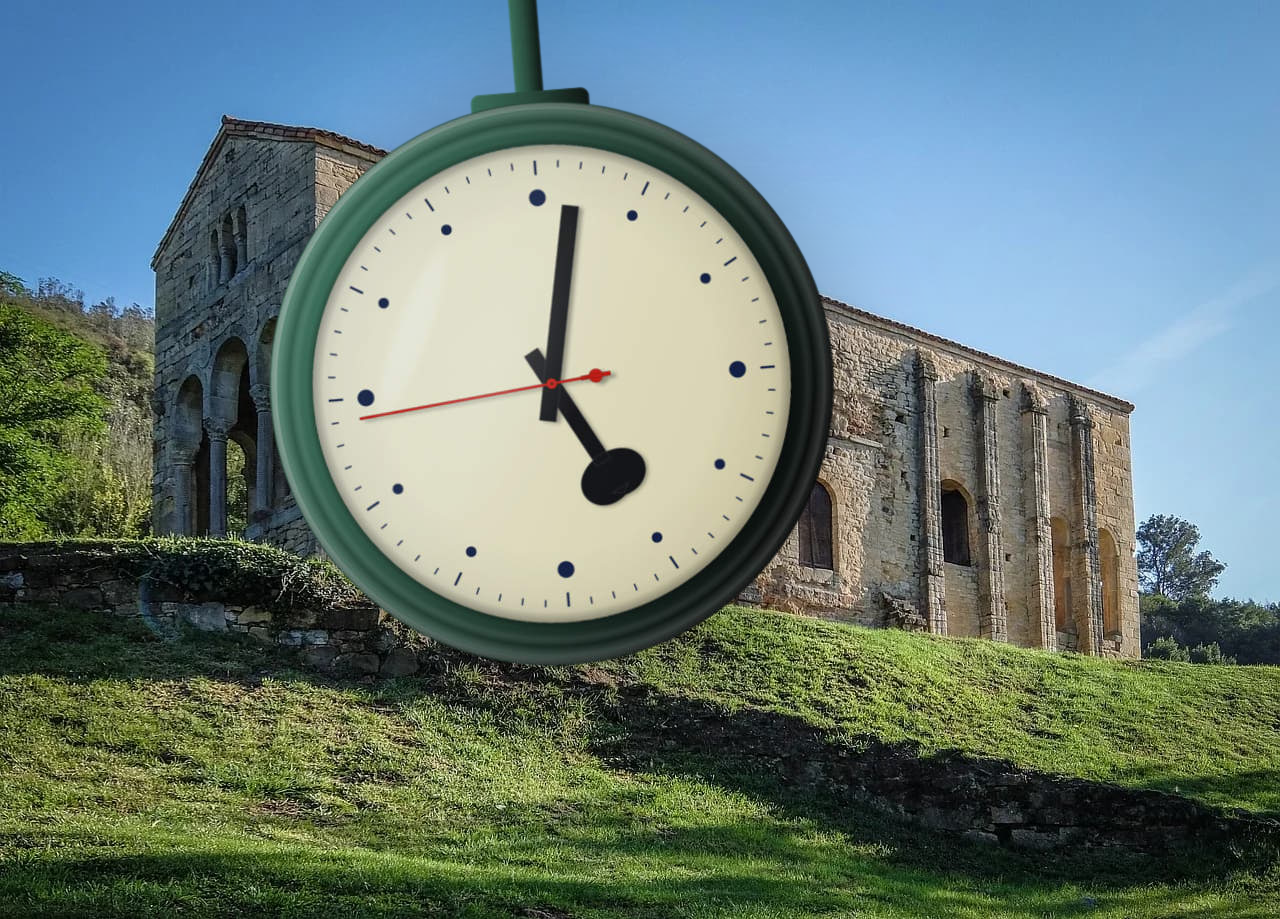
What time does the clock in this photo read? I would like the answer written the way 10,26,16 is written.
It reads 5,01,44
